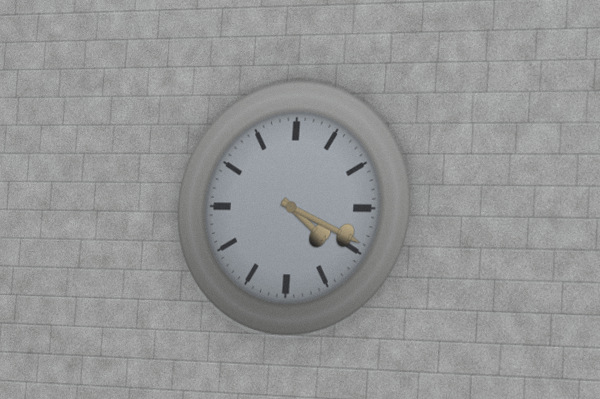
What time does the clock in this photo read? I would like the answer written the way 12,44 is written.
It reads 4,19
